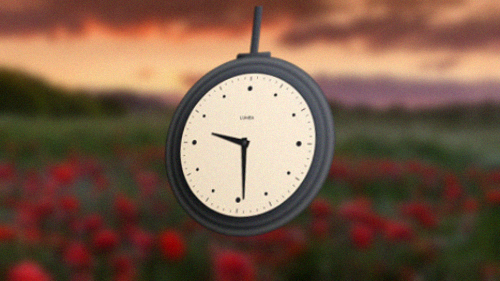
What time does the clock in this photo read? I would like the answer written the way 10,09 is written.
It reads 9,29
